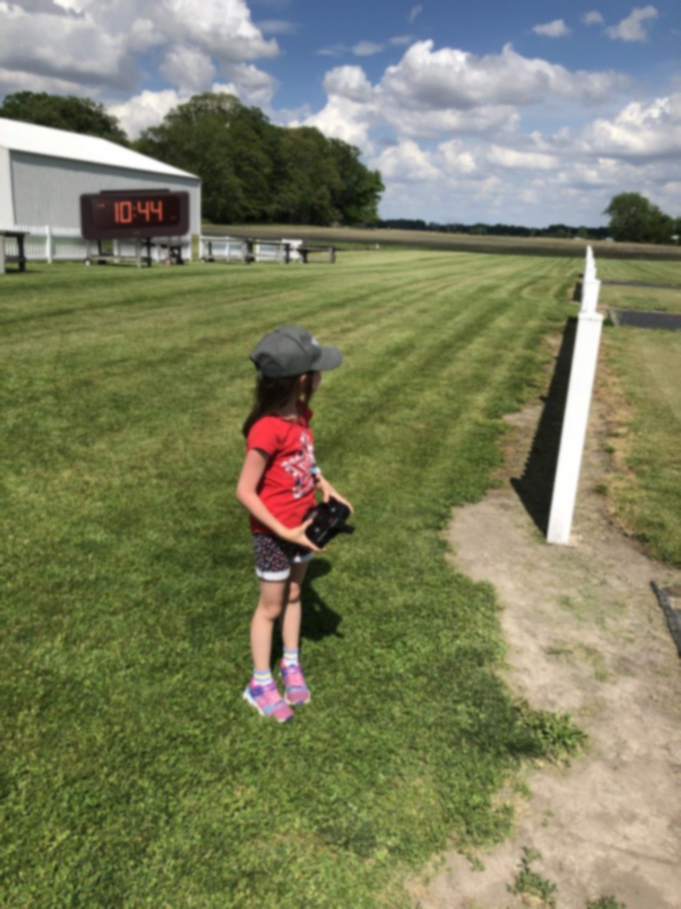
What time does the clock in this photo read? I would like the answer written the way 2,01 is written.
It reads 10,44
